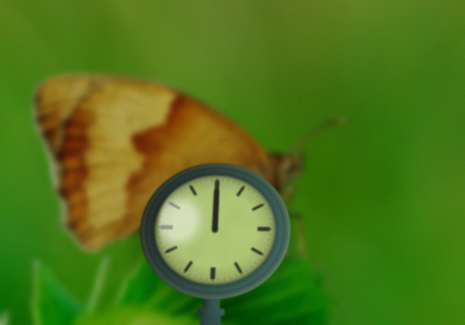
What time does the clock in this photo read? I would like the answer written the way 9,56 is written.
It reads 12,00
